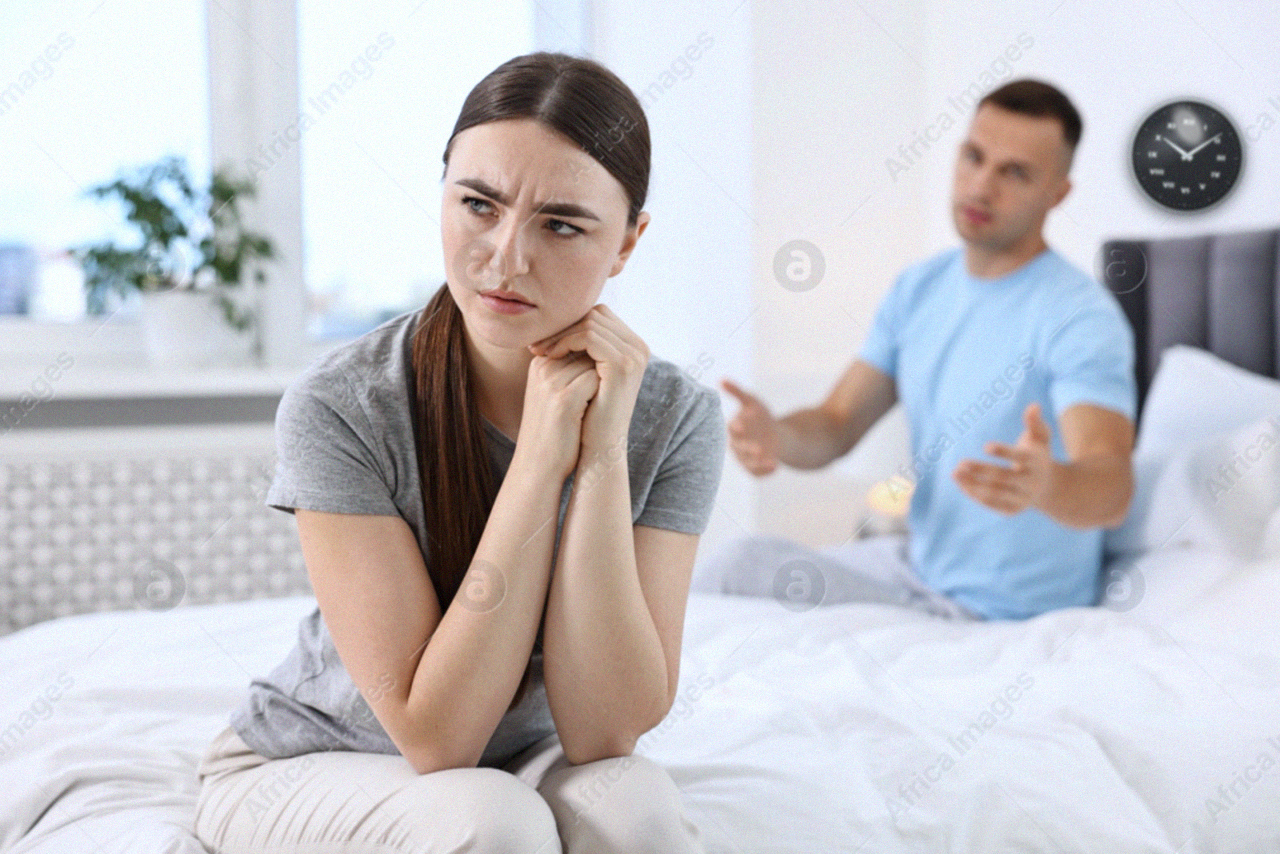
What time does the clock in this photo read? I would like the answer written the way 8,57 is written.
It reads 10,09
